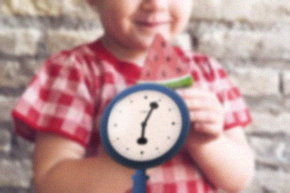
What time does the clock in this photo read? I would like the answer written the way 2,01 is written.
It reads 6,04
